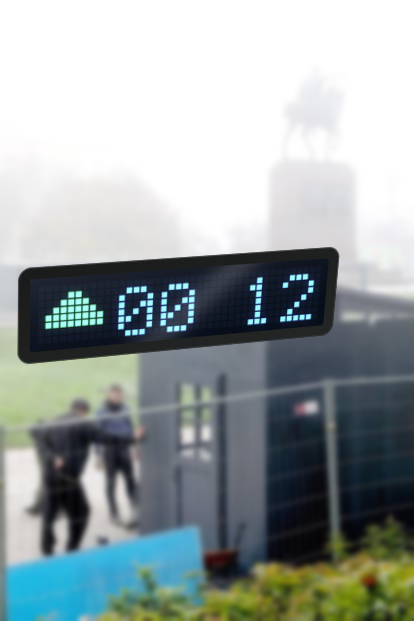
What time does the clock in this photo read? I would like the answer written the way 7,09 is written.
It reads 0,12
